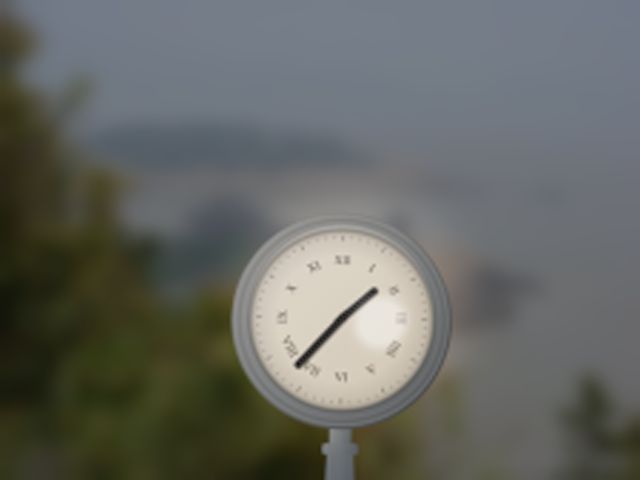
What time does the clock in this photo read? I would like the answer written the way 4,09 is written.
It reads 1,37
